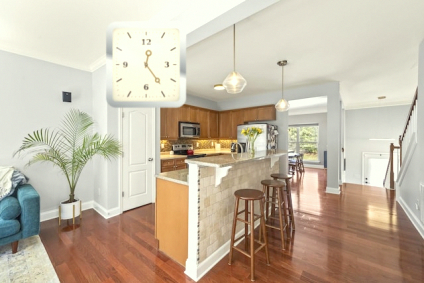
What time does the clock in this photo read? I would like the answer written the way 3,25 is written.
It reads 12,24
